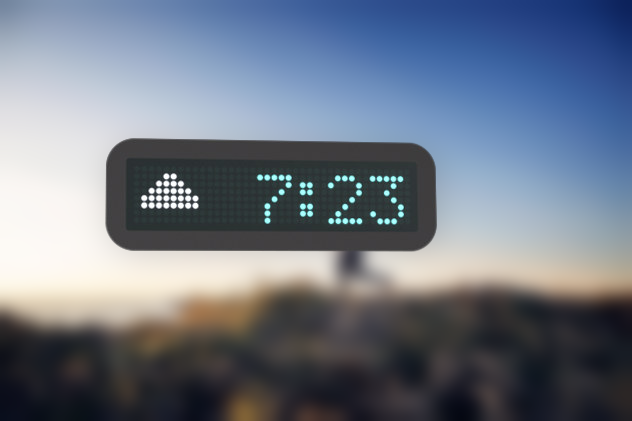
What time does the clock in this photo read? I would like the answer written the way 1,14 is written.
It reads 7,23
